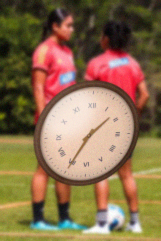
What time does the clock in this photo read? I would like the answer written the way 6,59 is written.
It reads 1,35
